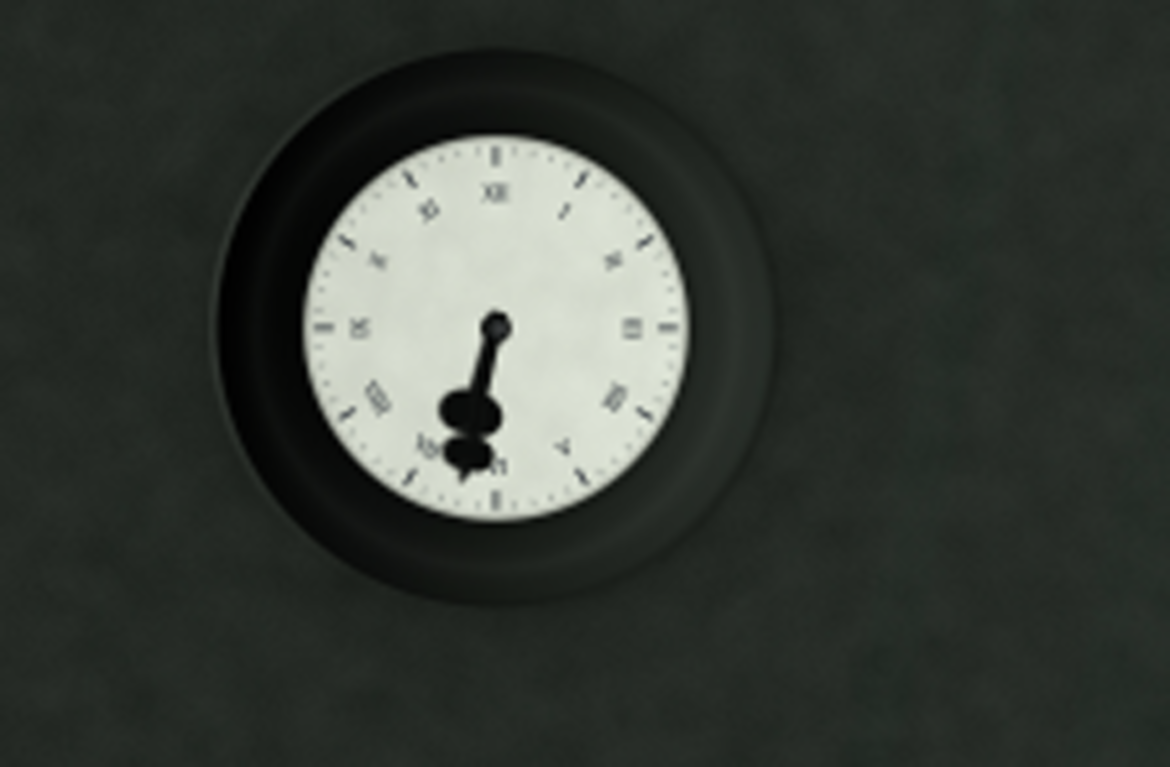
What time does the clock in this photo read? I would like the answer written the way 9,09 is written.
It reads 6,32
